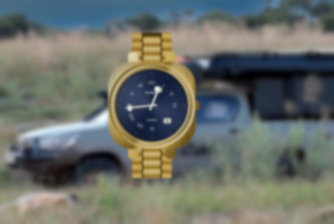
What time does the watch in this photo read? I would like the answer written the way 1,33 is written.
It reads 12,44
